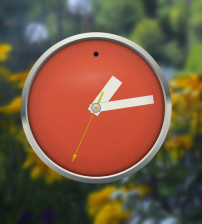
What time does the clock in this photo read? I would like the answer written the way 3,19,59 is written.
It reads 1,13,34
